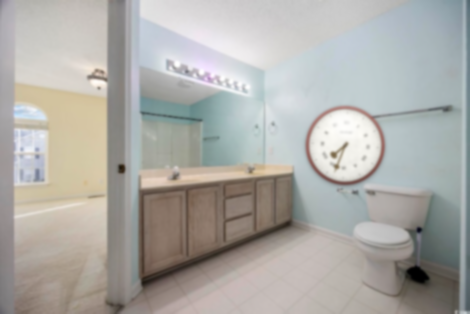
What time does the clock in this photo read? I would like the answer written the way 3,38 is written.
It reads 7,33
